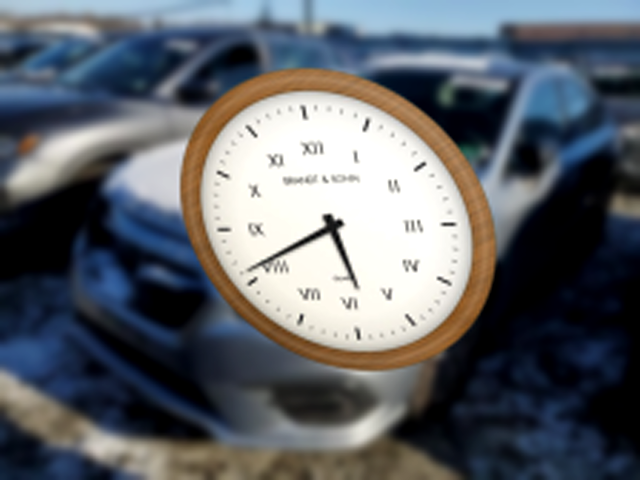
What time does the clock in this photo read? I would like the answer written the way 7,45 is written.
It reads 5,41
